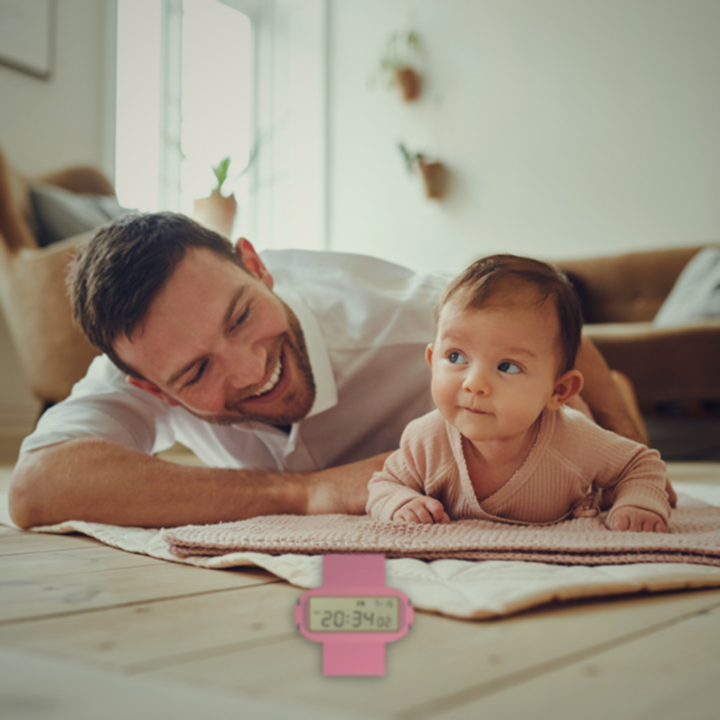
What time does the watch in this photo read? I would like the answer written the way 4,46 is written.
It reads 20,34
